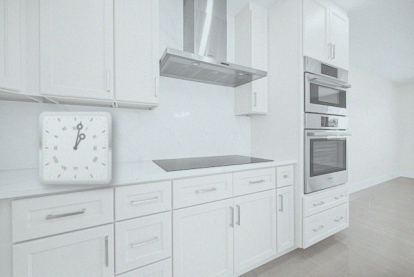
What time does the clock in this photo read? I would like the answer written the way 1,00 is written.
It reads 1,02
